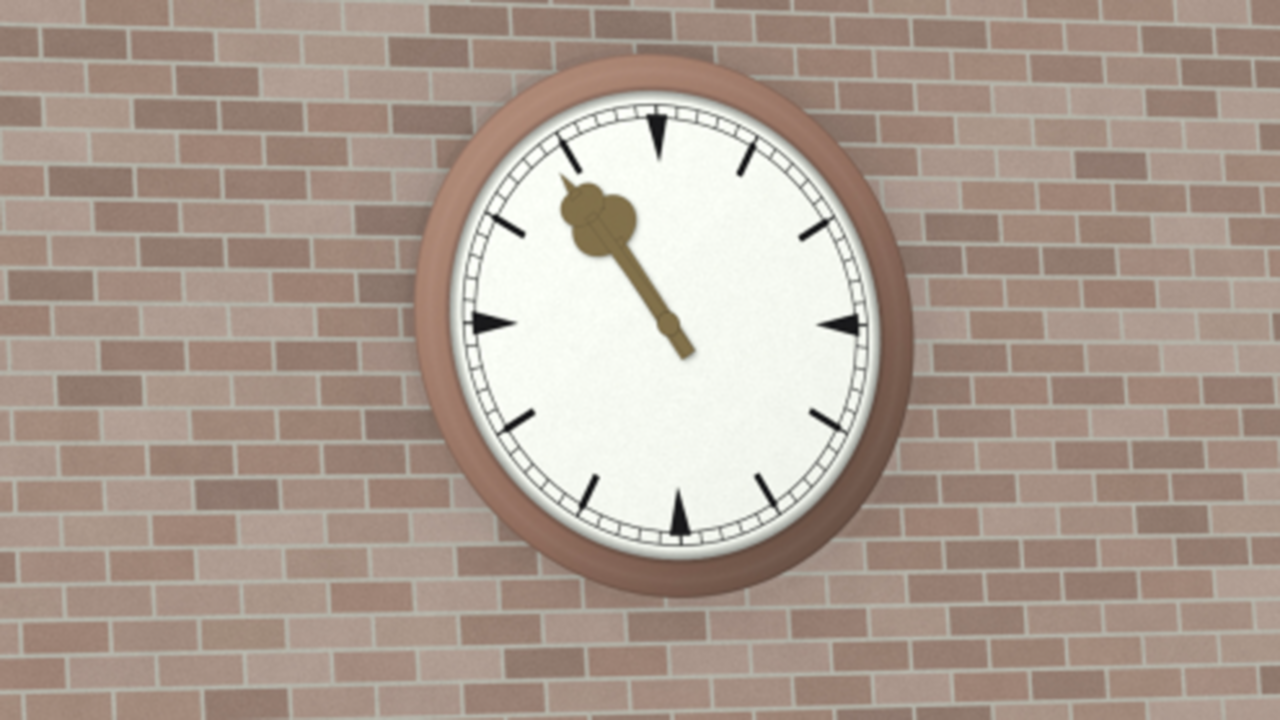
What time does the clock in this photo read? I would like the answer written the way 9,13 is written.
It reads 10,54
